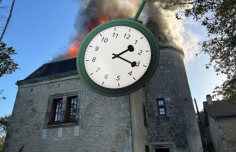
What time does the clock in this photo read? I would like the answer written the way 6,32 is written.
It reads 1,16
